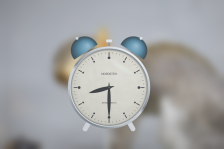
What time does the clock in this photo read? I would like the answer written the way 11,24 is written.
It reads 8,30
